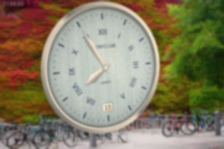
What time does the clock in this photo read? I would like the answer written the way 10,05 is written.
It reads 7,55
